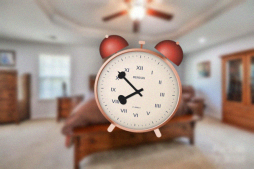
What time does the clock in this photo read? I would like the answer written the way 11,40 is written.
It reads 7,52
